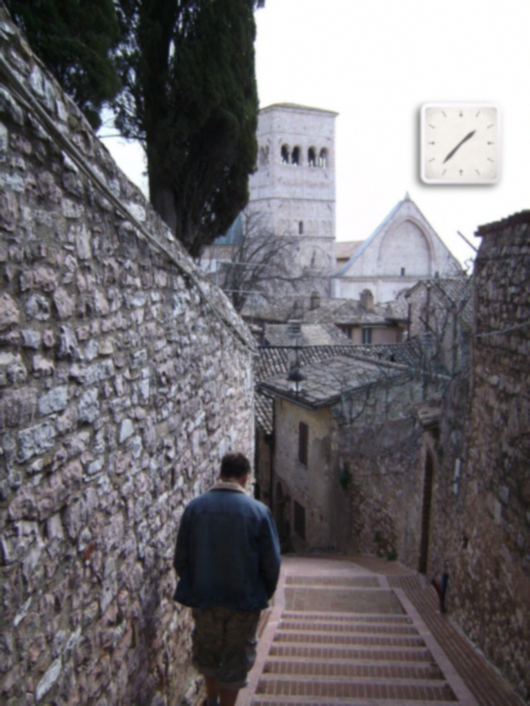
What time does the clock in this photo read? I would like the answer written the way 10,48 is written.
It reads 1,37
